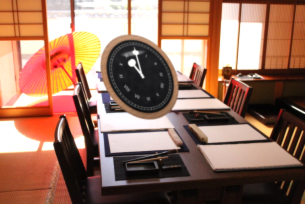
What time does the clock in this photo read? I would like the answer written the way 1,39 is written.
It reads 11,00
